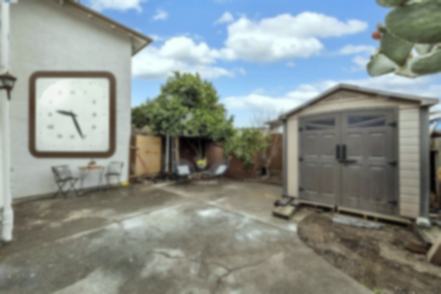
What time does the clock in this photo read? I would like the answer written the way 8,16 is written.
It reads 9,26
